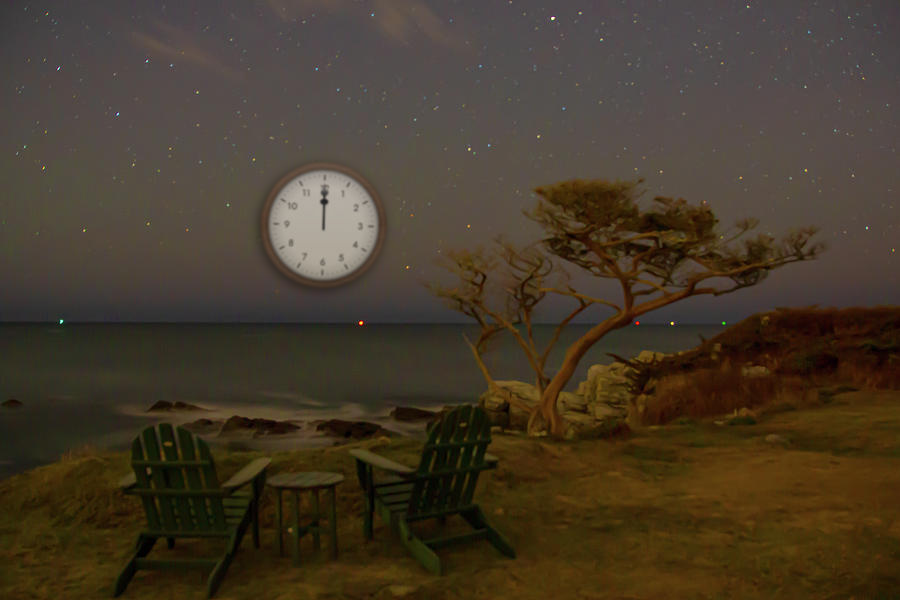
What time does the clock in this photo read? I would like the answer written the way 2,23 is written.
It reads 12,00
